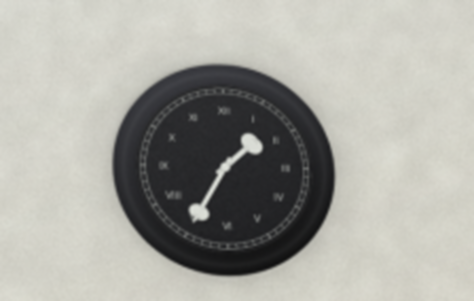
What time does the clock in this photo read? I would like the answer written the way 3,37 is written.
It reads 1,35
